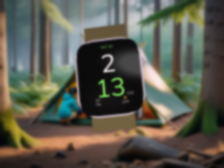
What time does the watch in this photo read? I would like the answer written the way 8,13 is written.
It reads 2,13
